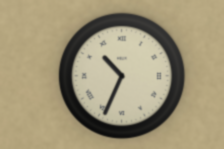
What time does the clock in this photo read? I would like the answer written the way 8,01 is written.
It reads 10,34
